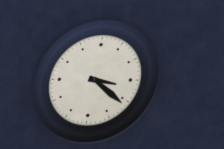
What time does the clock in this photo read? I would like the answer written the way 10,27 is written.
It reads 3,21
